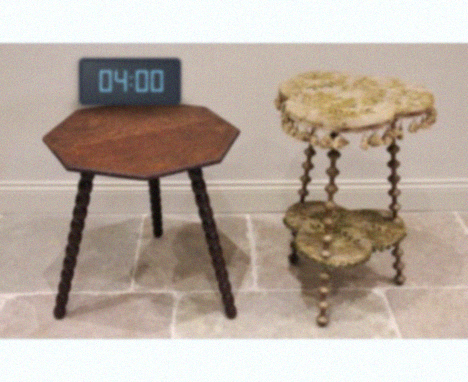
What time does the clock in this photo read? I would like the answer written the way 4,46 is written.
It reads 4,00
